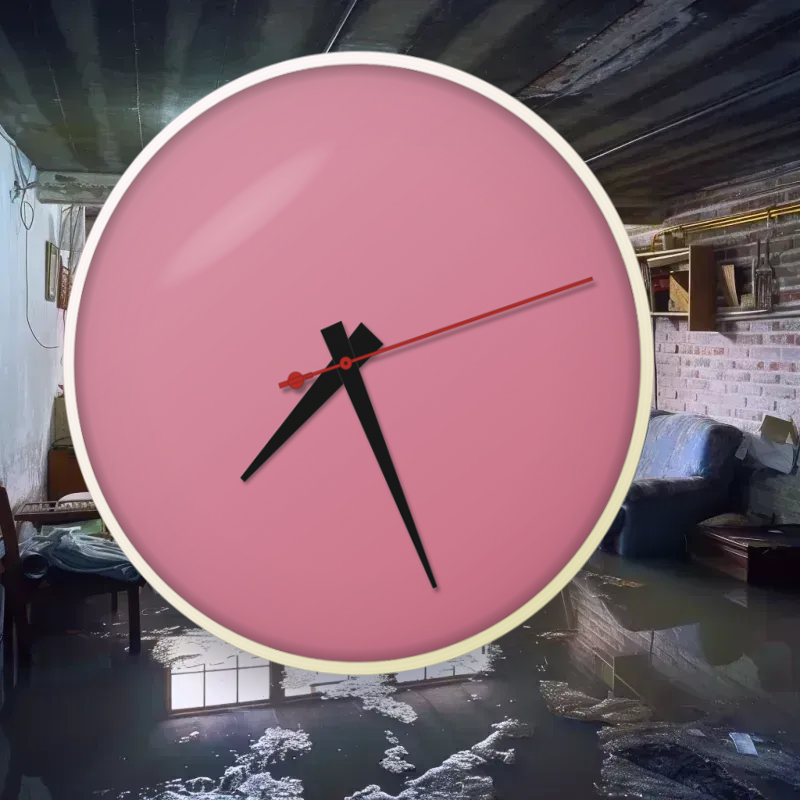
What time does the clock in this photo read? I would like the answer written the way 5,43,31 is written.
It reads 7,26,12
